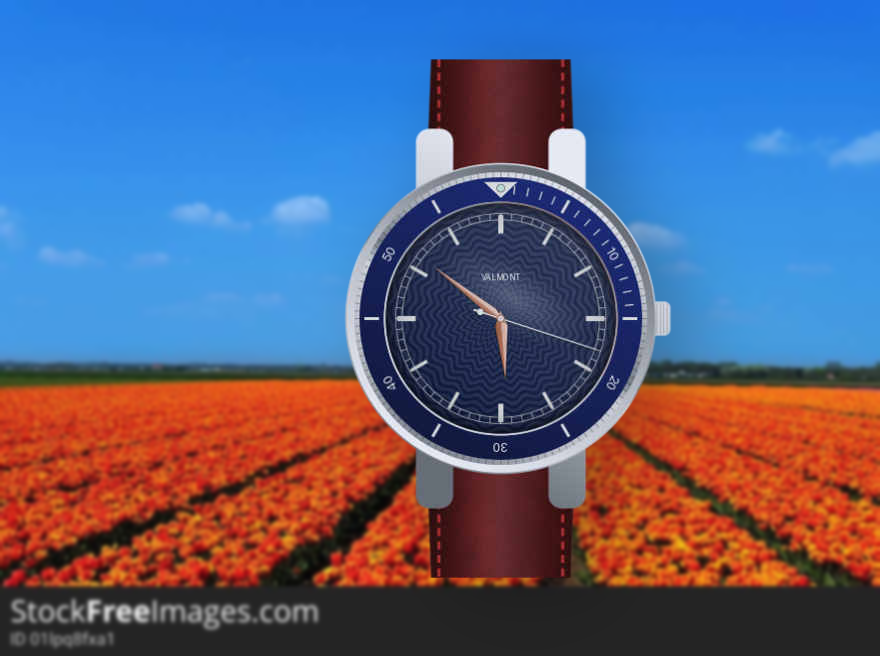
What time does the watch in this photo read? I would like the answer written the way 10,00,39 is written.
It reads 5,51,18
